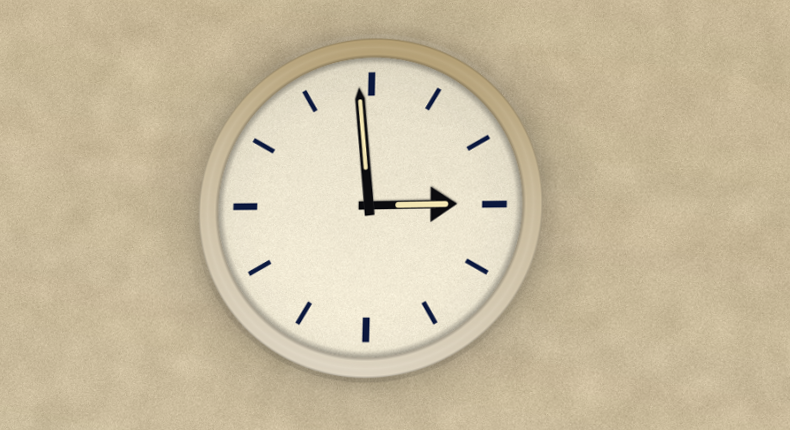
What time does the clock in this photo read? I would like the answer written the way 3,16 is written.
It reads 2,59
